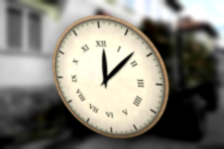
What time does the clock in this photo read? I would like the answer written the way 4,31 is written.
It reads 12,08
